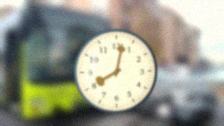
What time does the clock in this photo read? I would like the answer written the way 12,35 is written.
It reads 8,02
